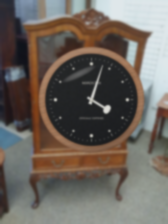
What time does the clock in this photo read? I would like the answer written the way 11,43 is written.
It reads 4,03
